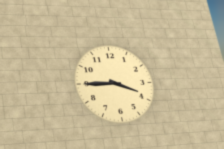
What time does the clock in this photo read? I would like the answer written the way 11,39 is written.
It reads 3,45
